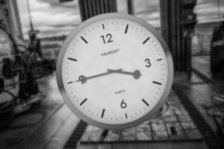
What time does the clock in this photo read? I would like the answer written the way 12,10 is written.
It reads 3,45
